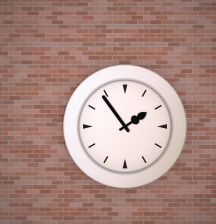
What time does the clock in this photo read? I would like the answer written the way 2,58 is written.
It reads 1,54
